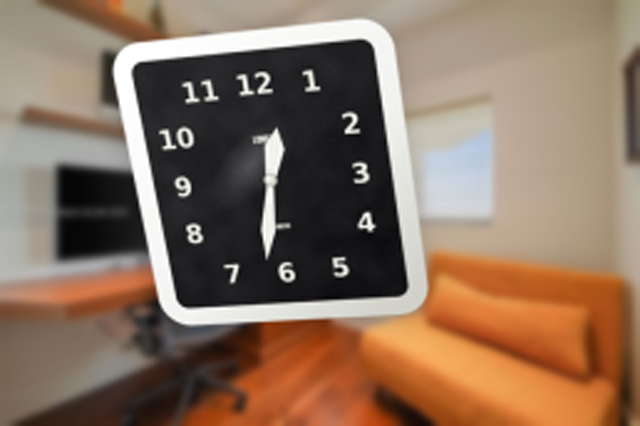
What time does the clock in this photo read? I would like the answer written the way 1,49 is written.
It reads 12,32
